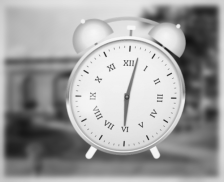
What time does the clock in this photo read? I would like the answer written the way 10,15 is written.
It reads 6,02
